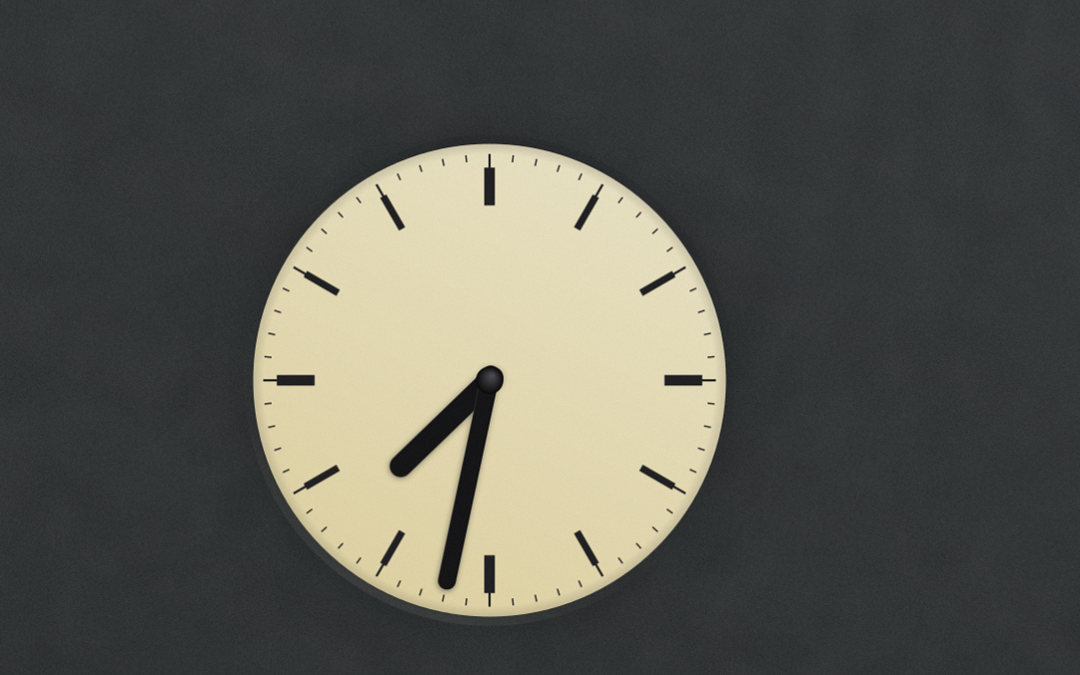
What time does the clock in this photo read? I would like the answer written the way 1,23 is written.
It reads 7,32
